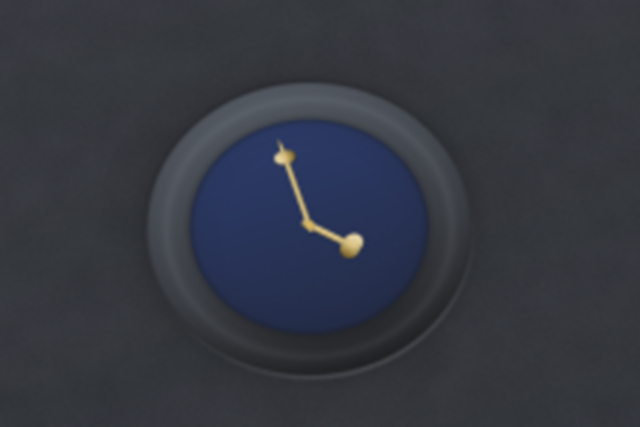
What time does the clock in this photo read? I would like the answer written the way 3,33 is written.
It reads 3,57
